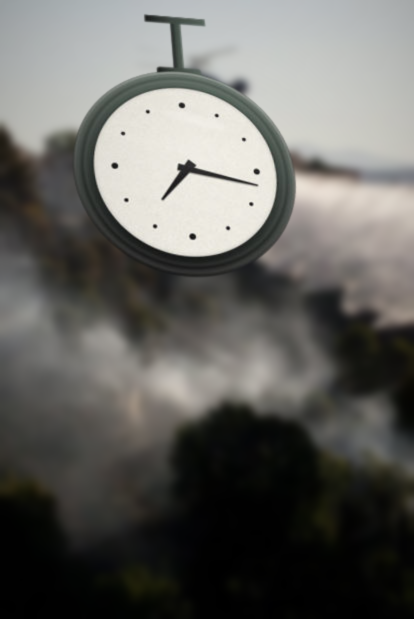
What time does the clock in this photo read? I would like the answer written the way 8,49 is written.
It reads 7,17
